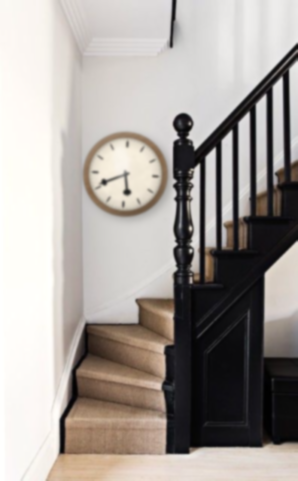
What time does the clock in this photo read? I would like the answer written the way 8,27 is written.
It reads 5,41
